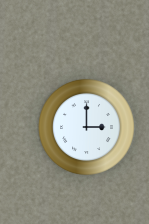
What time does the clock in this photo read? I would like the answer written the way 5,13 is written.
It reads 3,00
